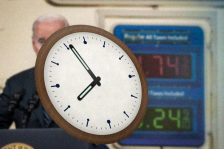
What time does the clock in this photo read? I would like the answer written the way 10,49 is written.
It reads 7,56
